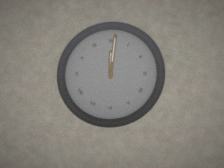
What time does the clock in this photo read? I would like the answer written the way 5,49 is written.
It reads 12,01
